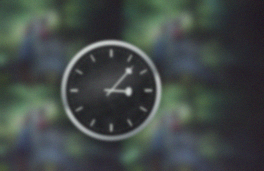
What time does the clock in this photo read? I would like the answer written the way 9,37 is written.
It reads 3,07
